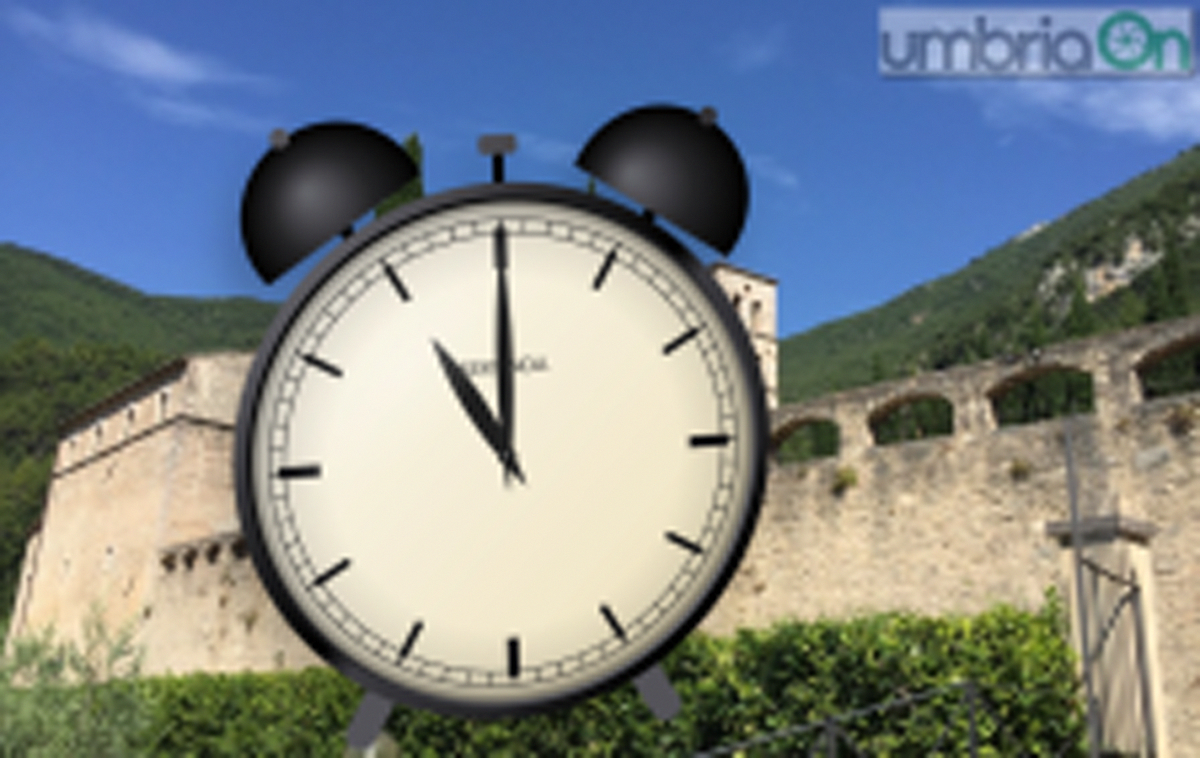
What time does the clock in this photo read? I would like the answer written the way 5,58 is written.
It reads 11,00
